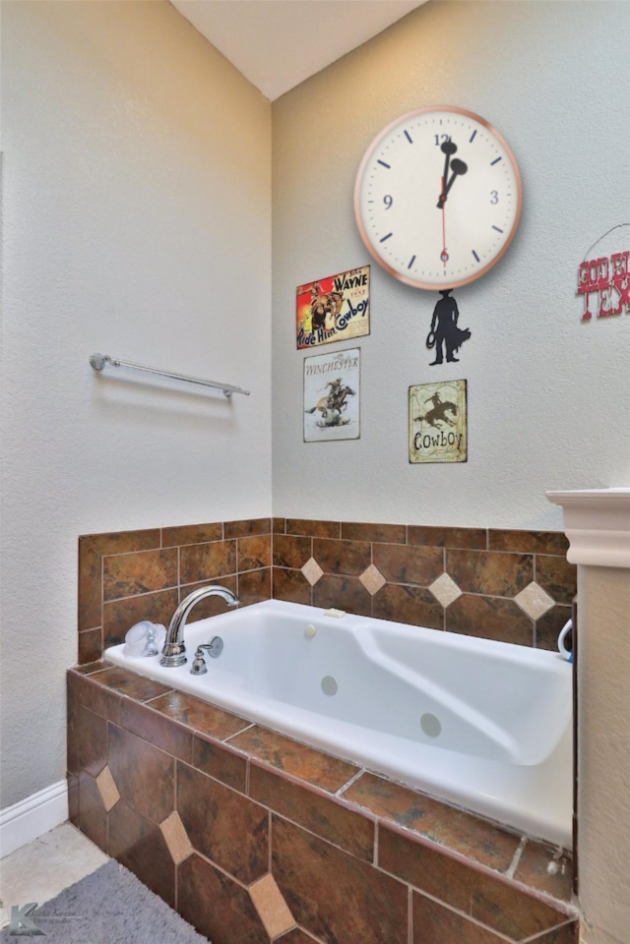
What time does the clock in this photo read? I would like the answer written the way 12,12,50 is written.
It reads 1,01,30
